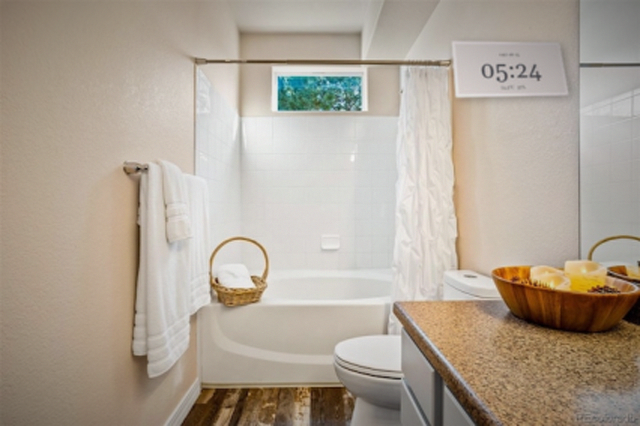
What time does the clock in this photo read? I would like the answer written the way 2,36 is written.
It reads 5,24
